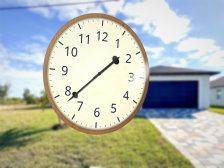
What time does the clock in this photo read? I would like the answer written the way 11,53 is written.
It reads 1,38
